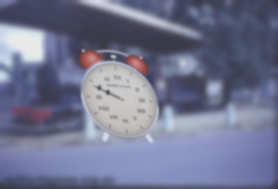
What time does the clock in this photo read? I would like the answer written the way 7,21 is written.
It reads 9,49
